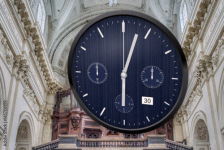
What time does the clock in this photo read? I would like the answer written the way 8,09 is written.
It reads 6,03
